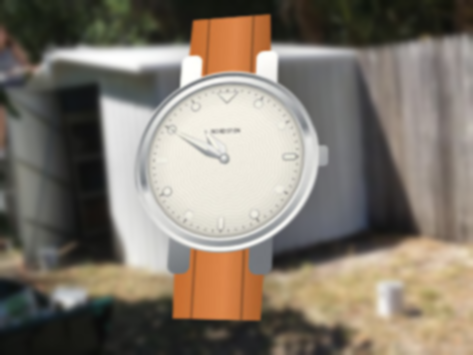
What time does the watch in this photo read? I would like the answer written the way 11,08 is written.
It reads 10,50
